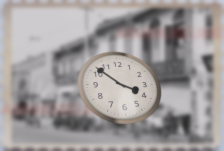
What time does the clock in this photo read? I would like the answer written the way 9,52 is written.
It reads 3,52
